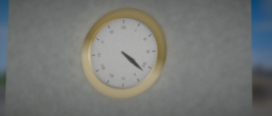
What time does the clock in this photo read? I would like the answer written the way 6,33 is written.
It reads 4,22
